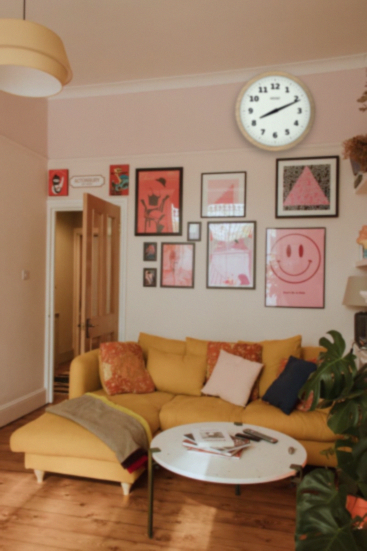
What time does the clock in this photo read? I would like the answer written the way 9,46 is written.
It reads 8,11
